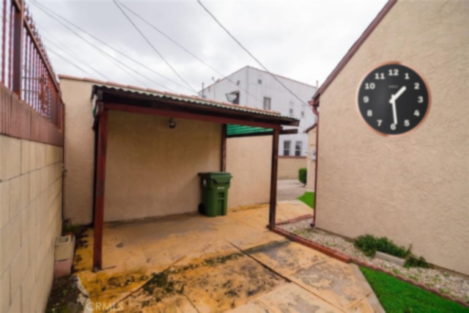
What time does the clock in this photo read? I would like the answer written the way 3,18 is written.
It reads 1,29
